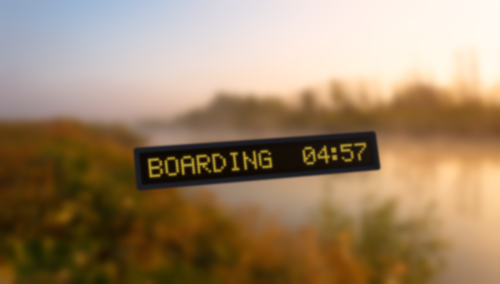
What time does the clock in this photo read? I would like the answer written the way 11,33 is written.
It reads 4,57
